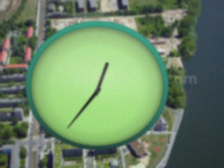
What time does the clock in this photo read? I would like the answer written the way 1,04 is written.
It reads 12,36
